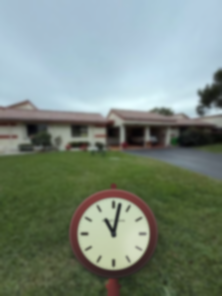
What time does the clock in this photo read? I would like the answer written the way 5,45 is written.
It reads 11,02
